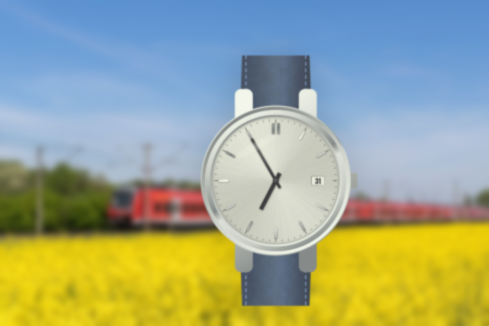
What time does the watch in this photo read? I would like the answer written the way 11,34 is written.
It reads 6,55
